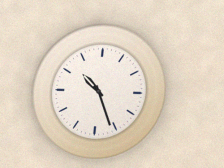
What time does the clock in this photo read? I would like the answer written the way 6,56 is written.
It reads 10,26
